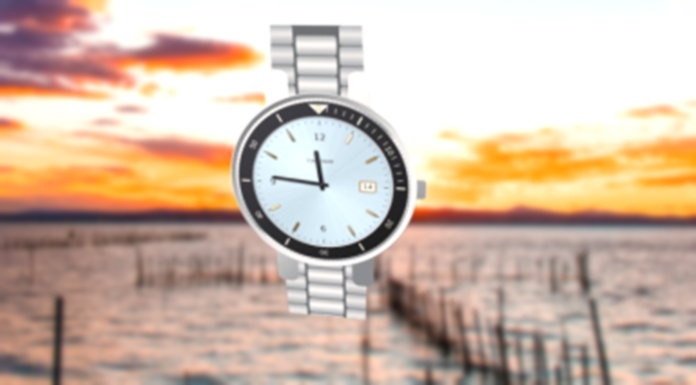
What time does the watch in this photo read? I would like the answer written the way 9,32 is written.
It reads 11,46
